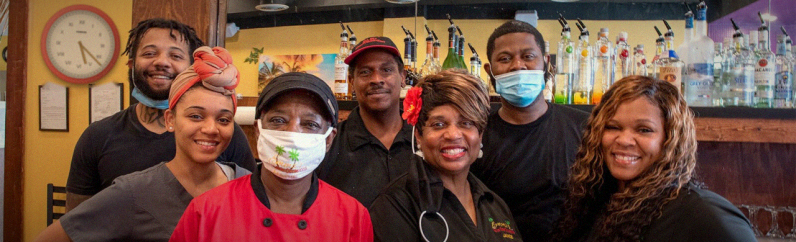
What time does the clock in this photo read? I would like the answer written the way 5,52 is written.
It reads 5,22
